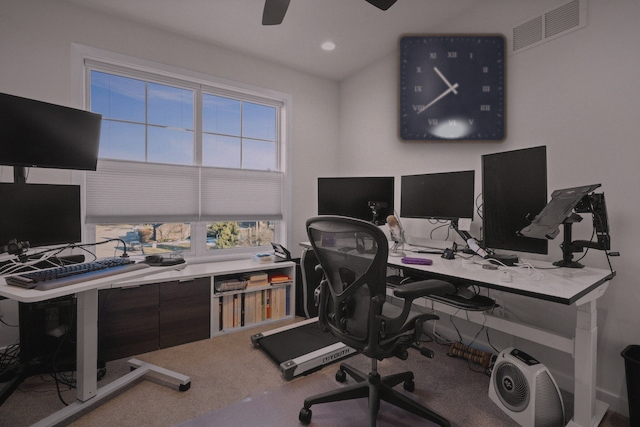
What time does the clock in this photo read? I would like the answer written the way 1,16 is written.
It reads 10,39
